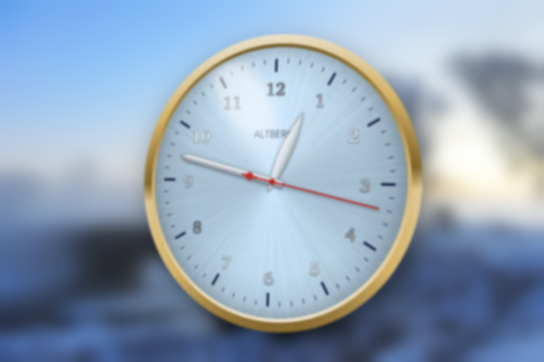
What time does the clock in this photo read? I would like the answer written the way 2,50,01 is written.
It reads 12,47,17
